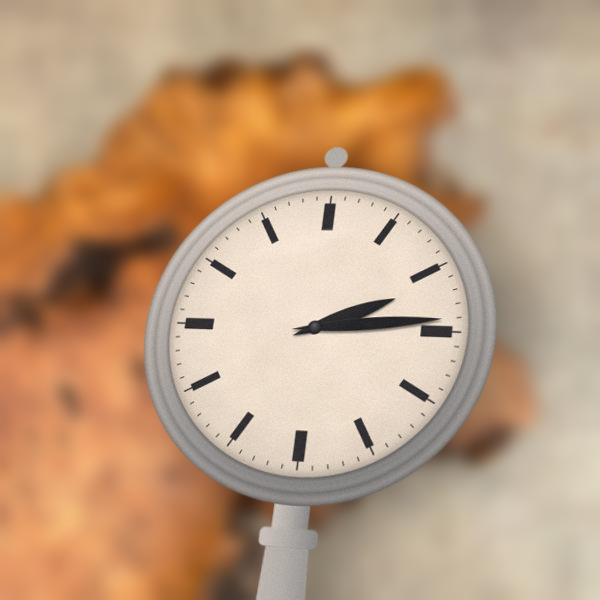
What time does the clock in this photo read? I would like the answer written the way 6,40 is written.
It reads 2,14
